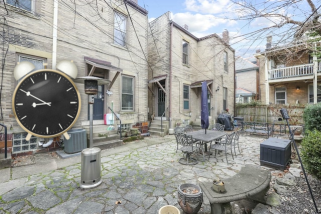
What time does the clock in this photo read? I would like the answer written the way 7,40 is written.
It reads 8,50
